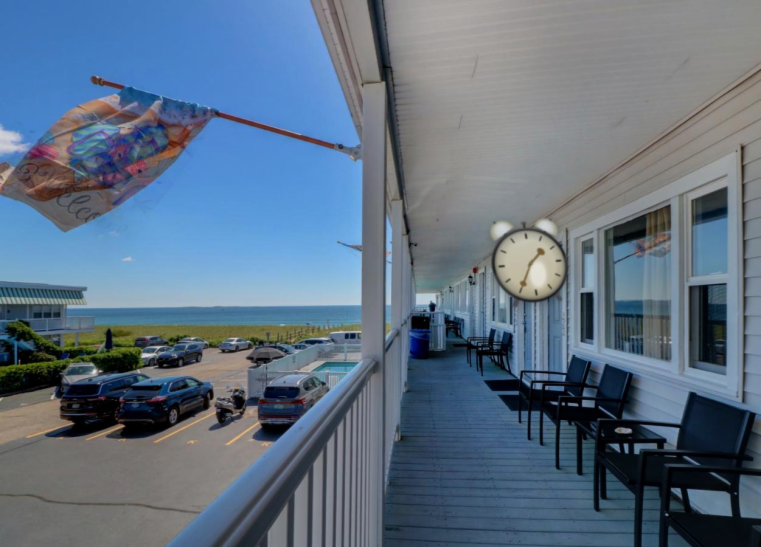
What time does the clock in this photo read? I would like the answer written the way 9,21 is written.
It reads 1,35
